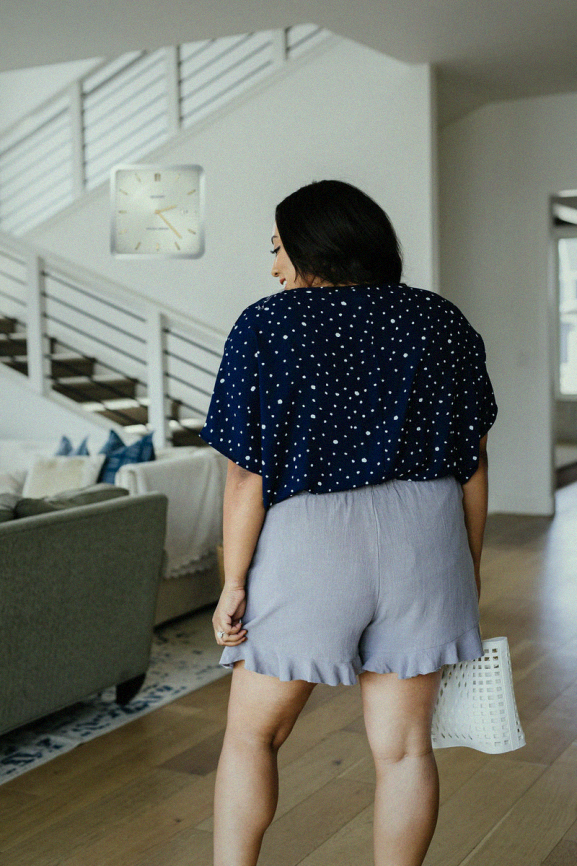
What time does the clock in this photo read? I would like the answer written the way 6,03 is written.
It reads 2,23
